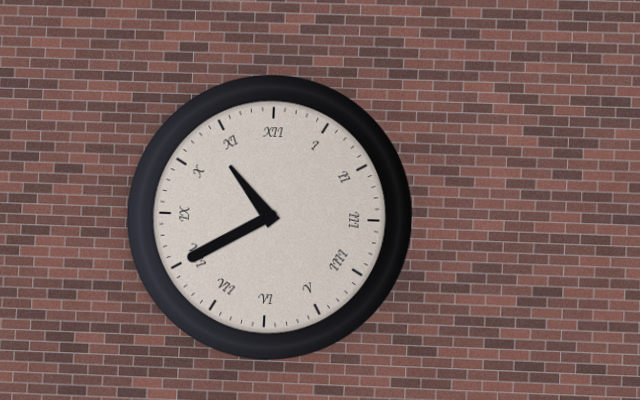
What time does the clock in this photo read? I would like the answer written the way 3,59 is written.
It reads 10,40
